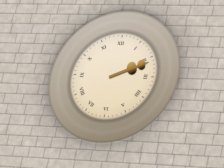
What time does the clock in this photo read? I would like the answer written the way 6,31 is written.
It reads 2,11
